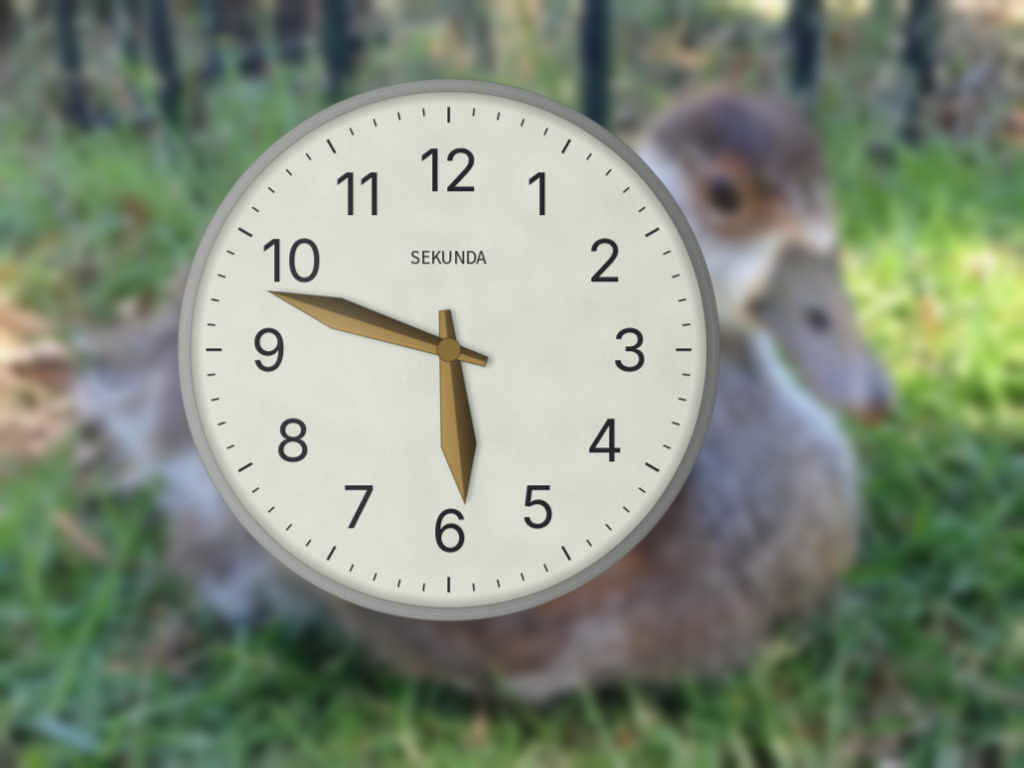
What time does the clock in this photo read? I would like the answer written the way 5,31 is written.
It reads 5,48
